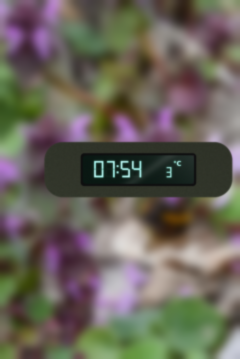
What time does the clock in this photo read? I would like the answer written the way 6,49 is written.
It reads 7,54
